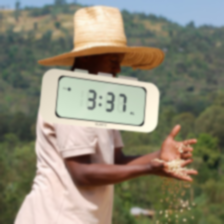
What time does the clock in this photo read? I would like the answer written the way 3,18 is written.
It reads 3,37
